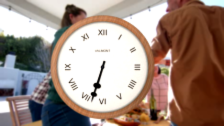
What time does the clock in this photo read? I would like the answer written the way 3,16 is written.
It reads 6,33
